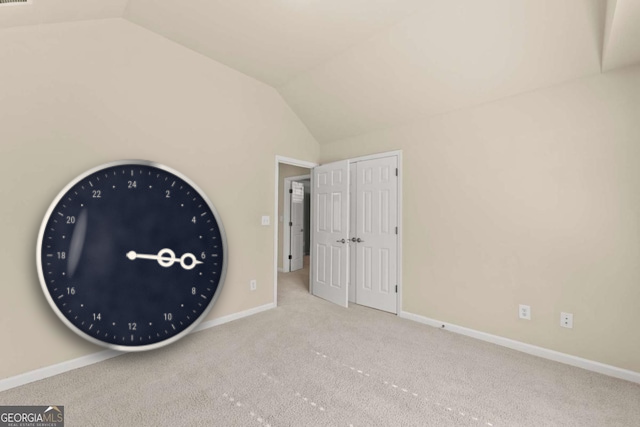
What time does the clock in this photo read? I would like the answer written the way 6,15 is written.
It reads 6,16
